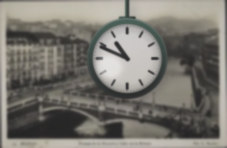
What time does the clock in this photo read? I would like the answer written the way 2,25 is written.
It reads 10,49
